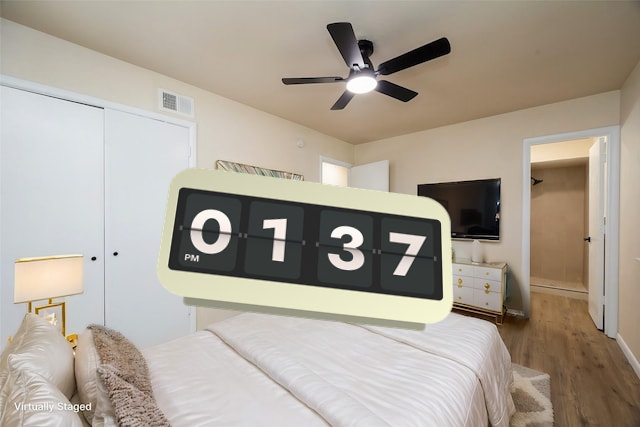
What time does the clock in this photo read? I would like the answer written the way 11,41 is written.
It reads 1,37
